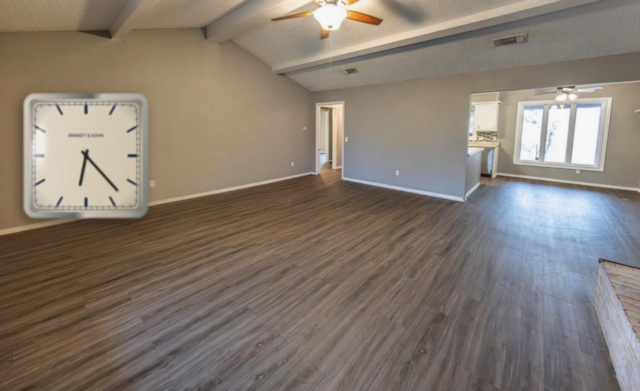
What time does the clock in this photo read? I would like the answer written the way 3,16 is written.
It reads 6,23
